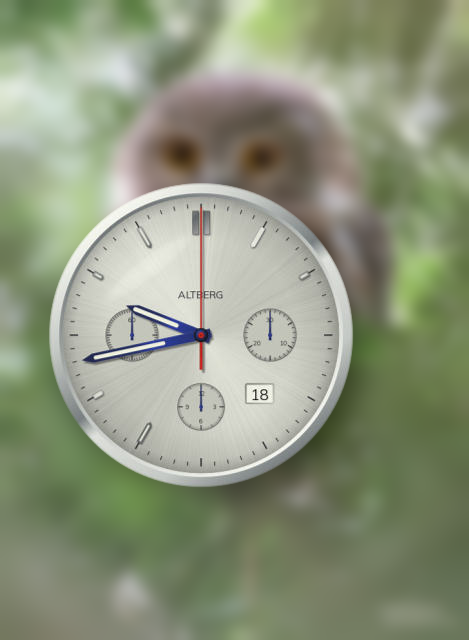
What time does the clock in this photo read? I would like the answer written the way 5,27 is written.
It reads 9,43
